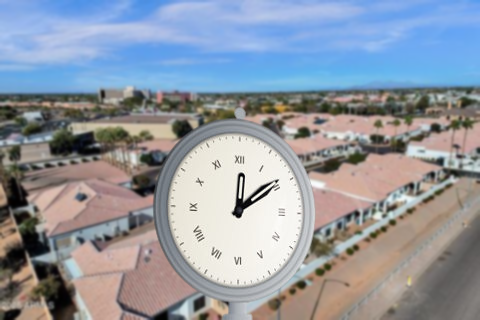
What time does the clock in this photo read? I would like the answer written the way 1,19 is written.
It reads 12,09
